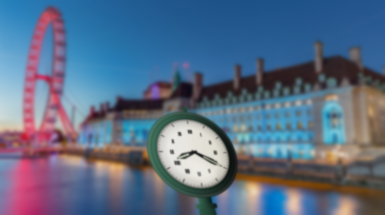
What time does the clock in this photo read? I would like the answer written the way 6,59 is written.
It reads 8,20
